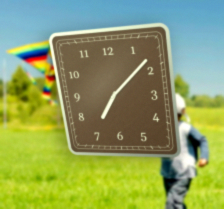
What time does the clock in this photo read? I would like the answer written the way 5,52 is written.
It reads 7,08
